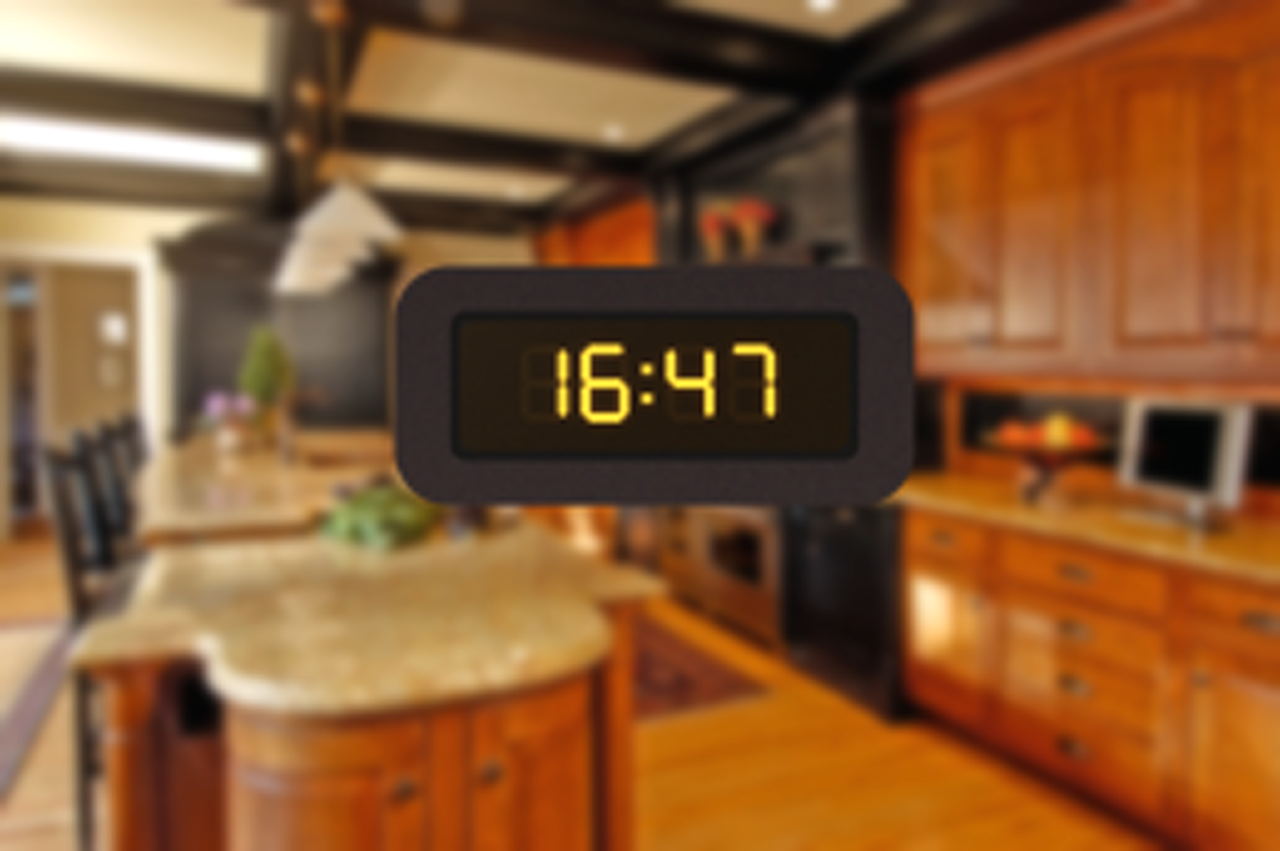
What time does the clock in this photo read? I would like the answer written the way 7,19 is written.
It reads 16,47
